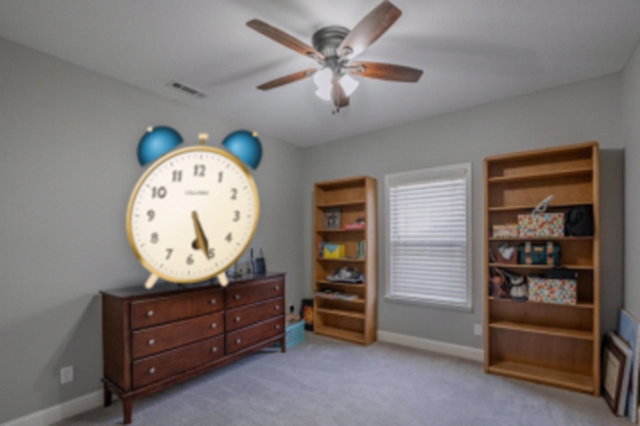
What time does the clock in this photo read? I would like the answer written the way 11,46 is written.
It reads 5,26
